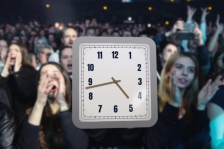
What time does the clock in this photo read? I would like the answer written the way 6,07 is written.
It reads 4,43
